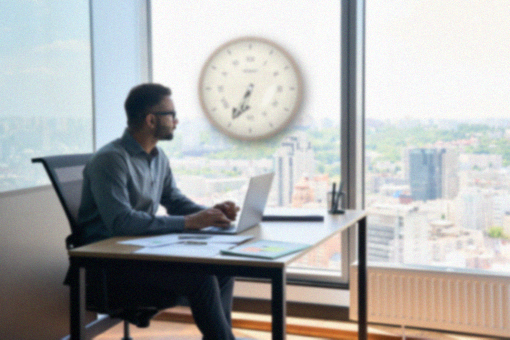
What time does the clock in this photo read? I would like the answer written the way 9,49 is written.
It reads 6,35
